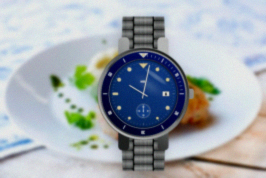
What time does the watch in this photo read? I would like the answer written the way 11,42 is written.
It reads 10,02
